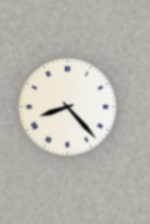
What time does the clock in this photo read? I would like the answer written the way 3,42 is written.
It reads 8,23
